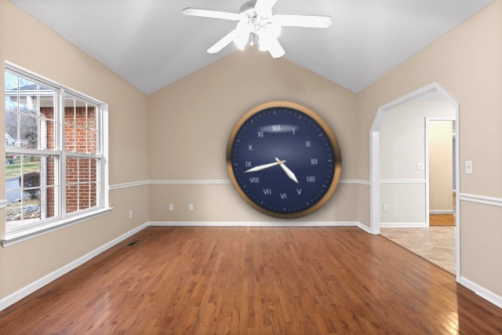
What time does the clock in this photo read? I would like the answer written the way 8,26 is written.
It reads 4,43
